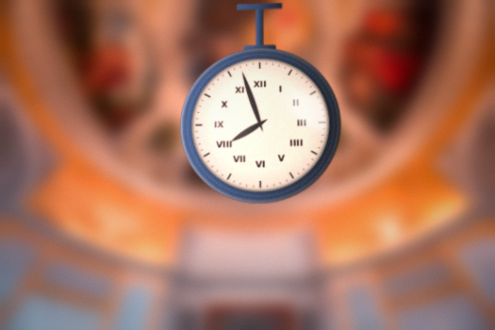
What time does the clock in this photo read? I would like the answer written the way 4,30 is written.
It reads 7,57
